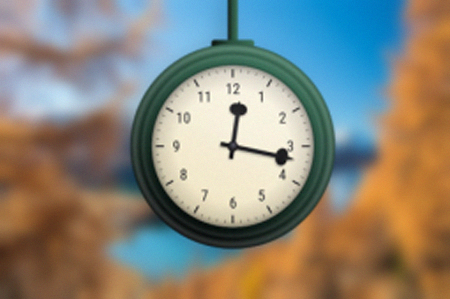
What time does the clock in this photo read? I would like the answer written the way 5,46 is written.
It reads 12,17
